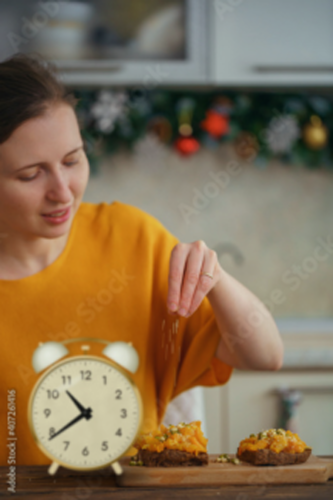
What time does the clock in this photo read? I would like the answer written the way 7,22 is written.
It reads 10,39
